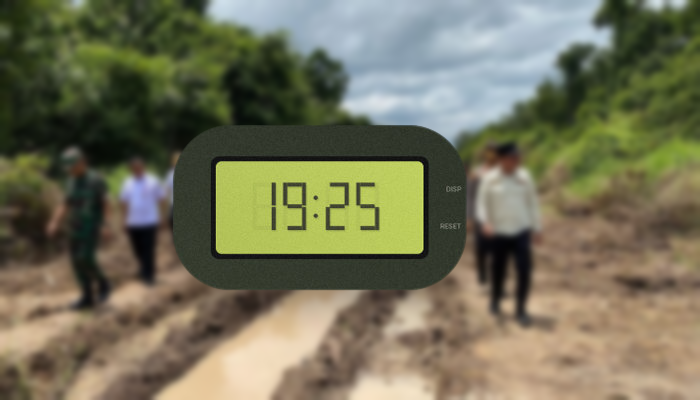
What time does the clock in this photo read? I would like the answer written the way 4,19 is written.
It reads 19,25
